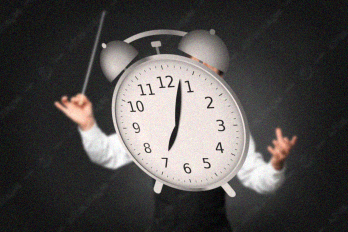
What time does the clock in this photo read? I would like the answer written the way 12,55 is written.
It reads 7,03
